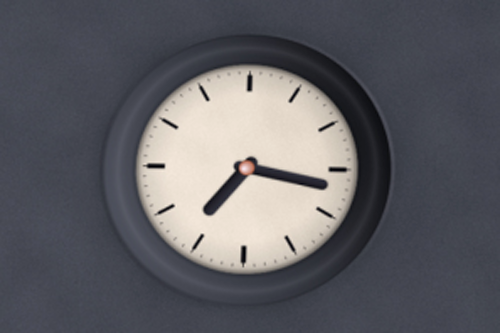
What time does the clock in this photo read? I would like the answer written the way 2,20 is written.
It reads 7,17
